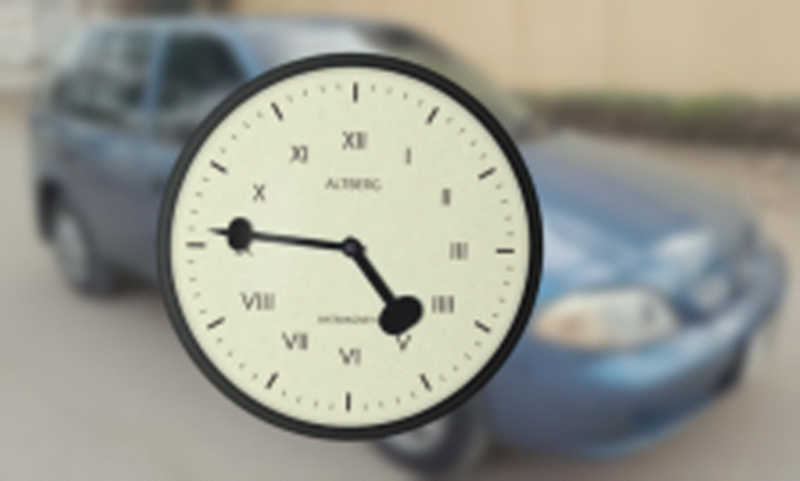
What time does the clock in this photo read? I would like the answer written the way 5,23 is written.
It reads 4,46
